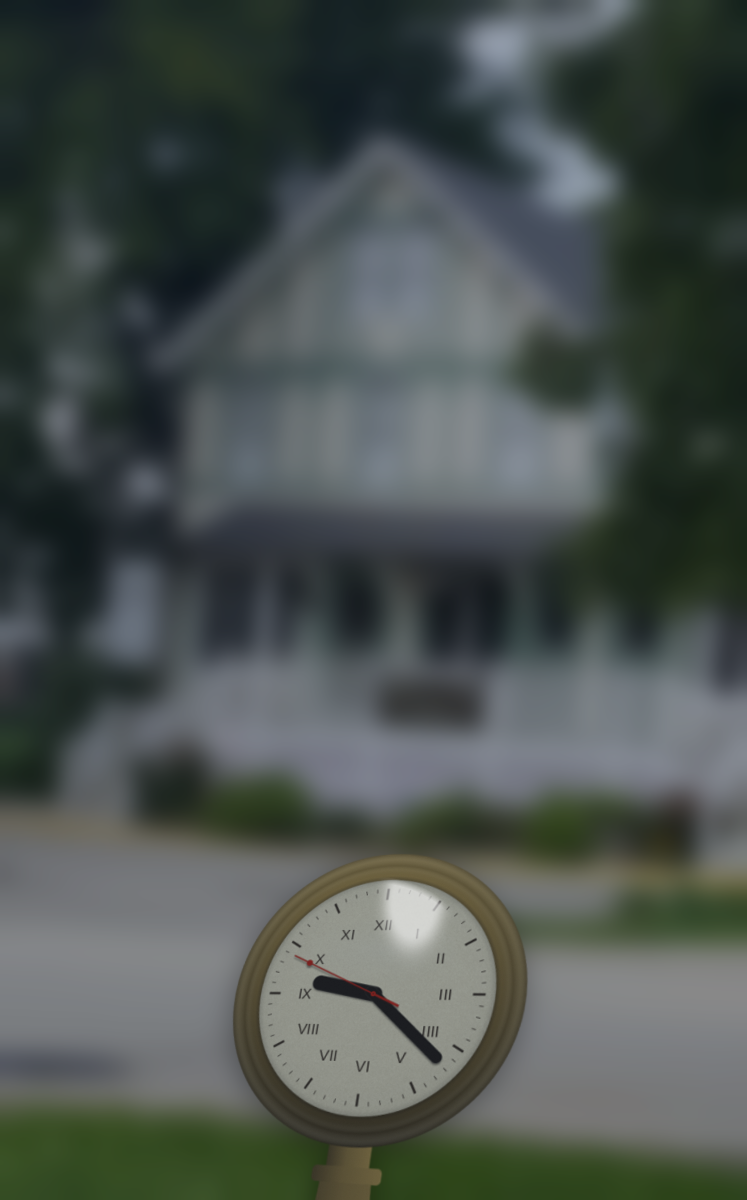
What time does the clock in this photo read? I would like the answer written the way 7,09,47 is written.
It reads 9,21,49
